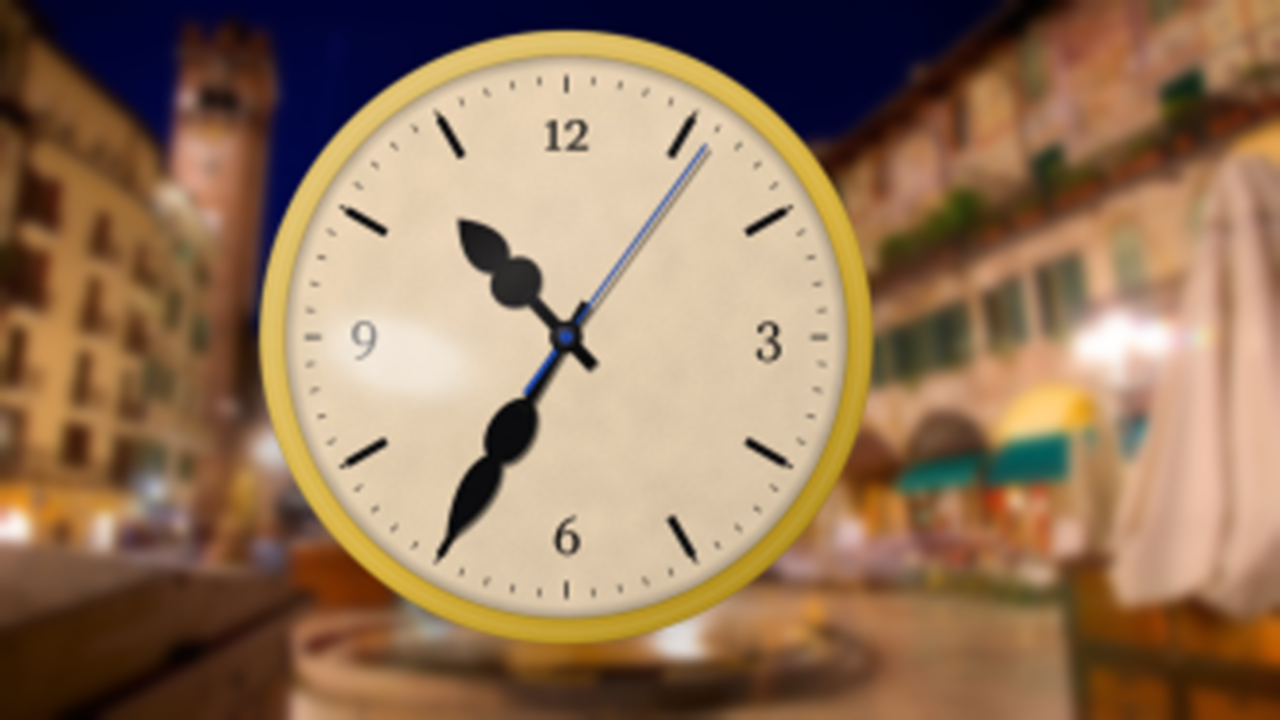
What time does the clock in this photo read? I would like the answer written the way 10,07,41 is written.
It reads 10,35,06
